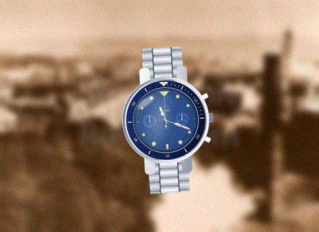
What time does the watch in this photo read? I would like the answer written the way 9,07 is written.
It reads 11,19
